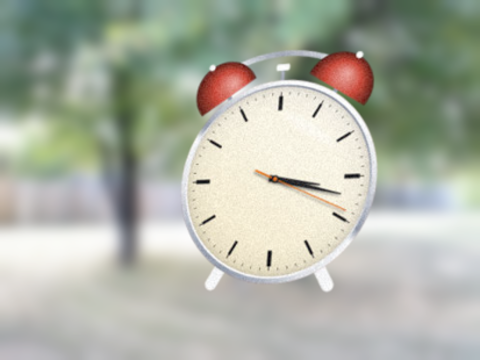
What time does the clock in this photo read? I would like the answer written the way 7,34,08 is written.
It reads 3,17,19
